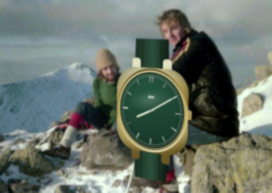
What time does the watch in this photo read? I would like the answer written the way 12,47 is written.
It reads 8,10
